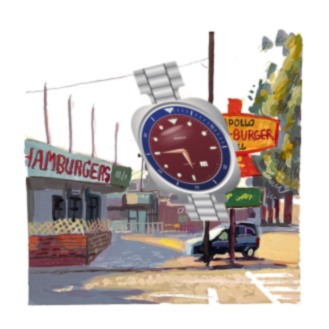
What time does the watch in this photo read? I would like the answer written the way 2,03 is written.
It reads 5,45
